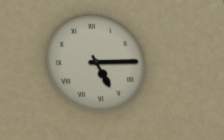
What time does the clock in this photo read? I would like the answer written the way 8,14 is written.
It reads 5,15
